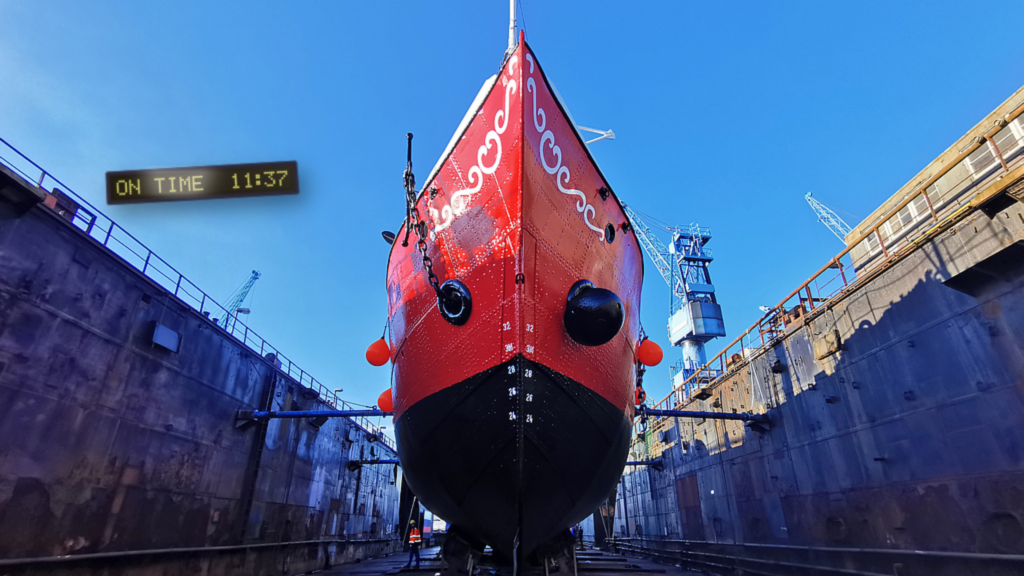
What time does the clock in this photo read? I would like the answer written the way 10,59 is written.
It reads 11,37
